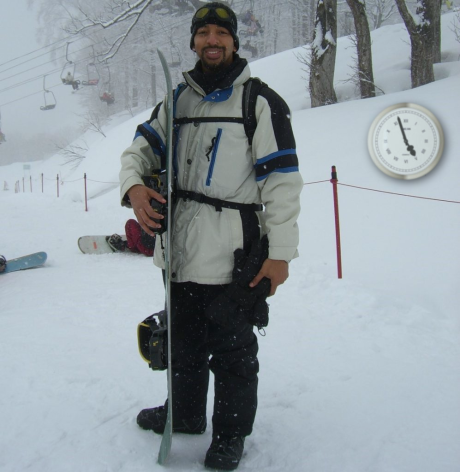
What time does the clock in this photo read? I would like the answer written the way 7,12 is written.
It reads 4,57
